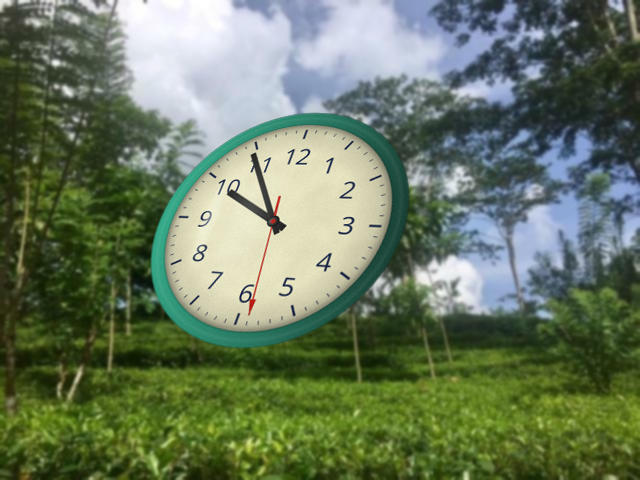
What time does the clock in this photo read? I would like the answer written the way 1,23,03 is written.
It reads 9,54,29
